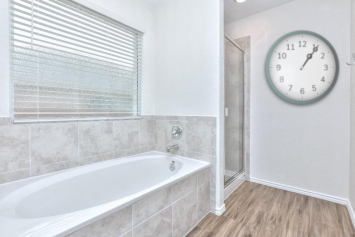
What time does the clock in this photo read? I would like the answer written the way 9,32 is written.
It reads 1,06
